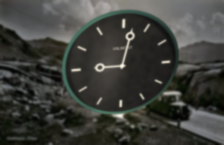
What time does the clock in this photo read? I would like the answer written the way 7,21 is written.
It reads 9,02
